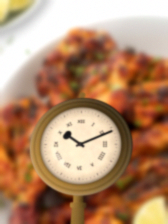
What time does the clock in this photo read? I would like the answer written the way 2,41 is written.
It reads 10,11
